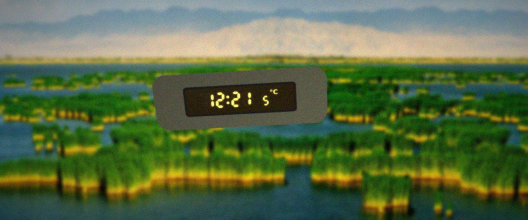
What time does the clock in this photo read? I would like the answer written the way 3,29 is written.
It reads 12,21
